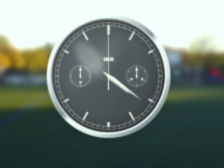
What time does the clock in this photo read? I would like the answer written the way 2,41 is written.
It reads 4,21
